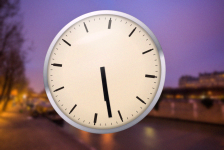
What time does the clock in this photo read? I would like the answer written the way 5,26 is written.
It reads 5,27
